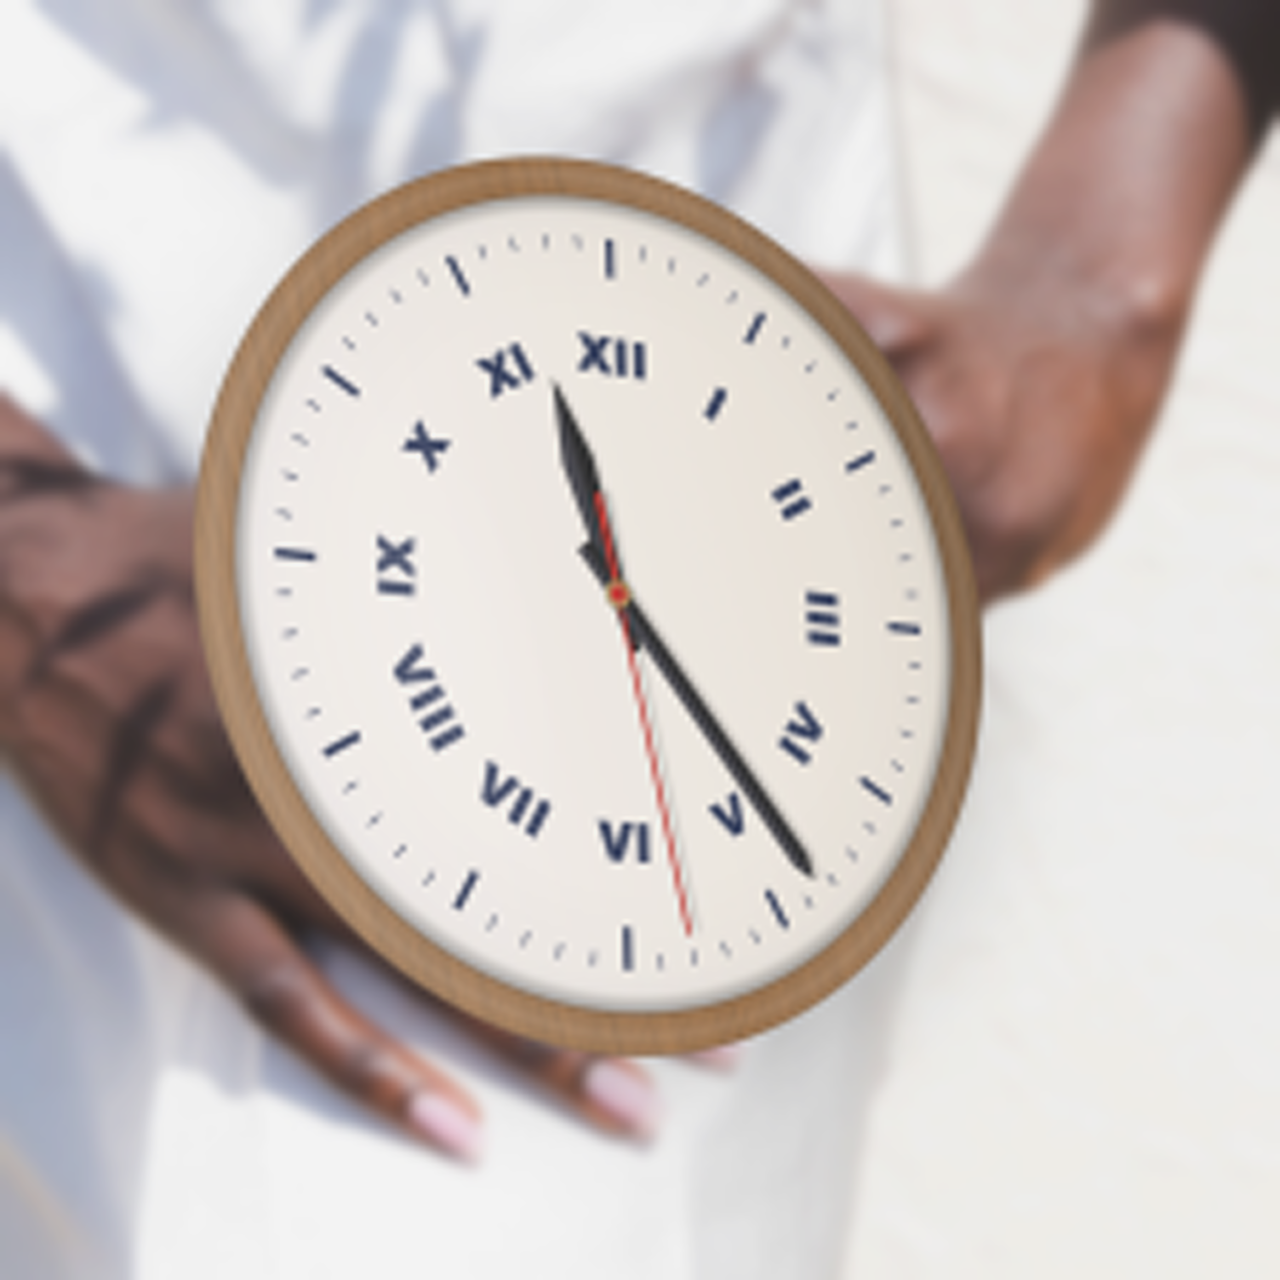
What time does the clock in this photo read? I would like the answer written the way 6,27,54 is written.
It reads 11,23,28
